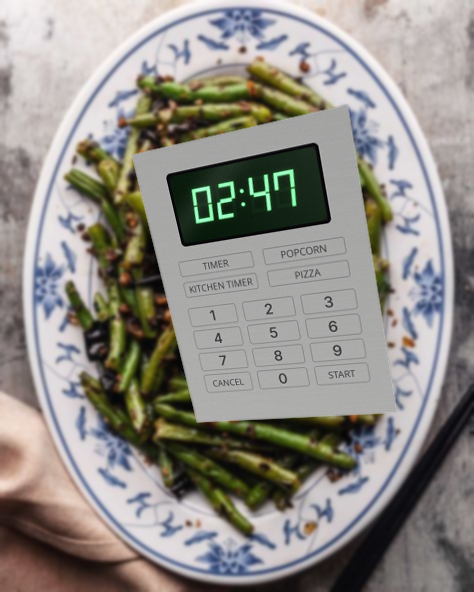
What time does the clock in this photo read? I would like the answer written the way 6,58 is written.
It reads 2,47
